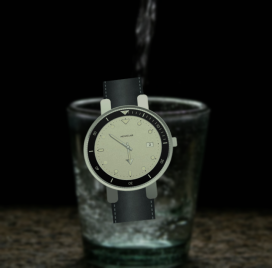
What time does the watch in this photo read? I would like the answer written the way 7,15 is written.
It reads 5,52
